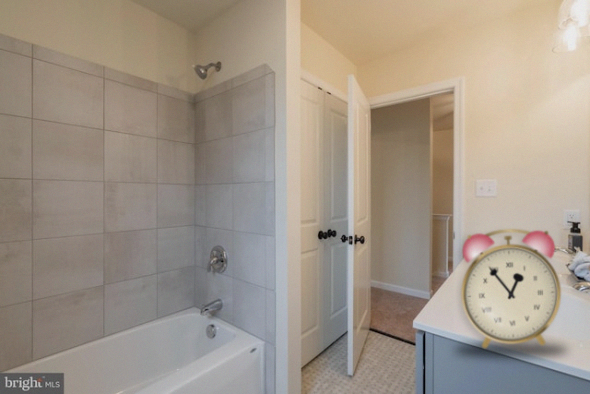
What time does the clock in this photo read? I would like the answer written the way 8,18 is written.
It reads 12,54
